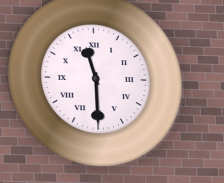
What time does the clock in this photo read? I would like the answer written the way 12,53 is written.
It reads 11,30
